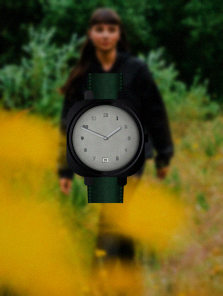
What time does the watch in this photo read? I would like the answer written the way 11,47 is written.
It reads 1,49
